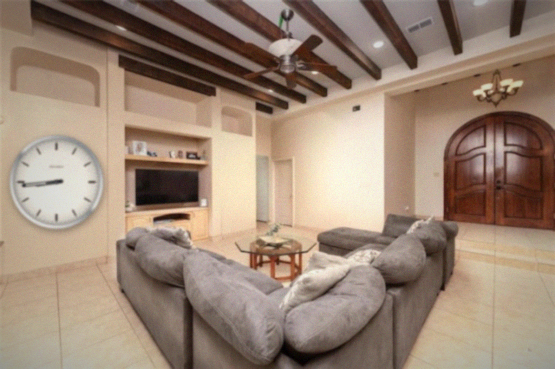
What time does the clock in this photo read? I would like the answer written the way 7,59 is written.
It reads 8,44
